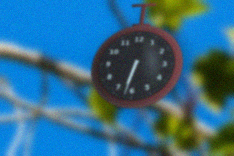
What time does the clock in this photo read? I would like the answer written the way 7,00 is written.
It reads 6,32
